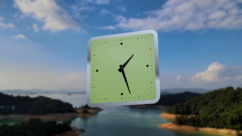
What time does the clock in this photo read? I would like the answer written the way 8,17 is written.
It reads 1,27
